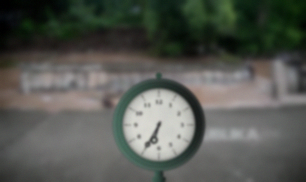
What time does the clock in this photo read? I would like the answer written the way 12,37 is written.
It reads 6,35
